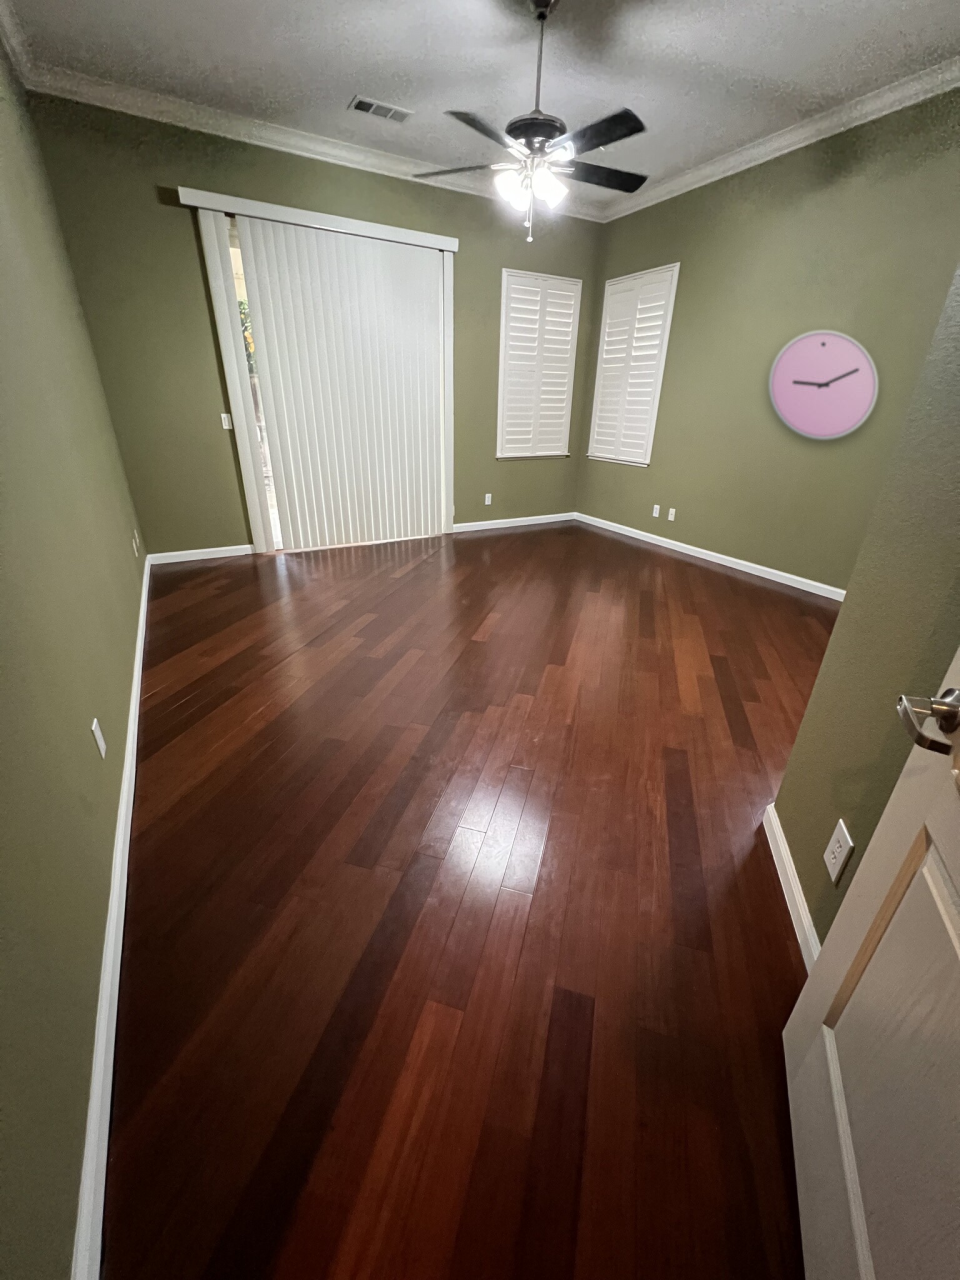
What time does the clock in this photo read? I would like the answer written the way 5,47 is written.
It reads 9,11
